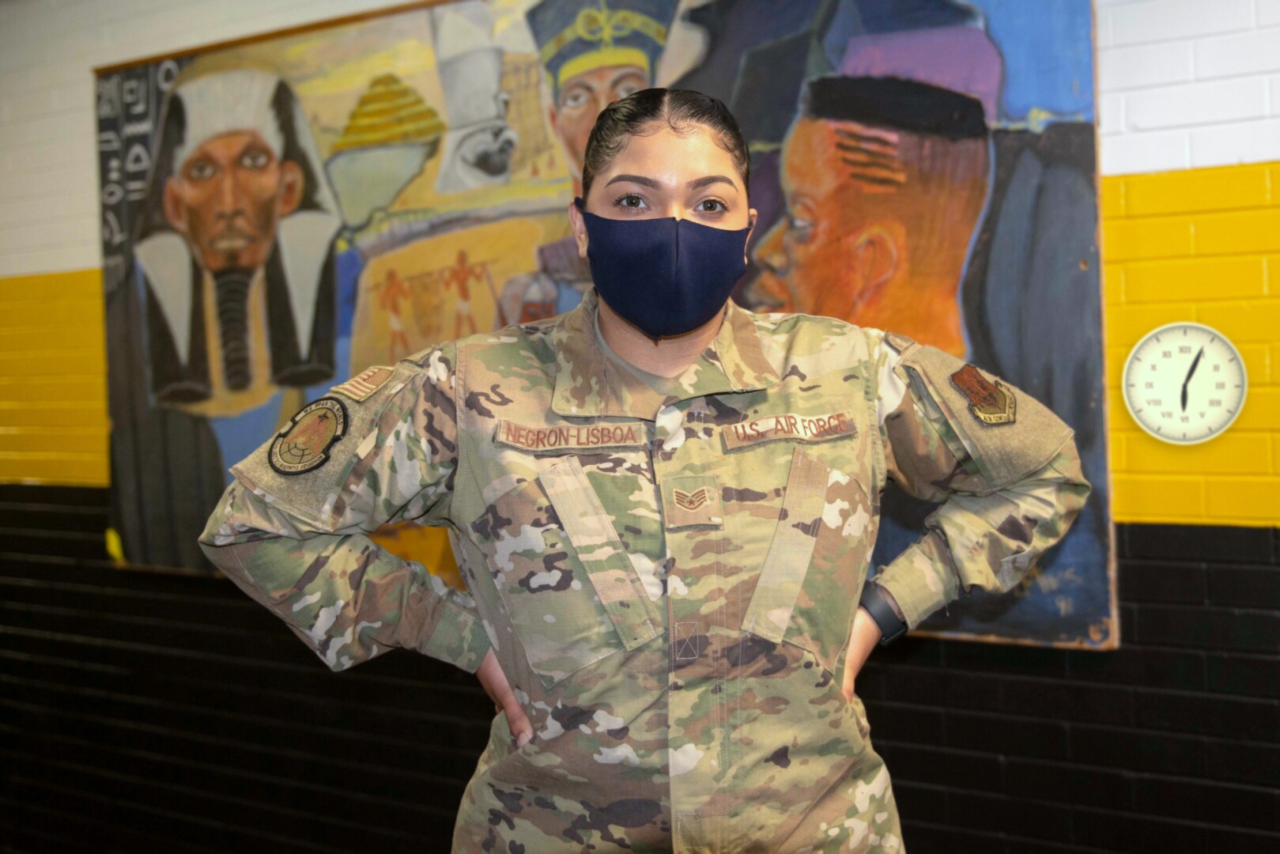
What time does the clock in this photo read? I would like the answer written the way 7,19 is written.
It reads 6,04
